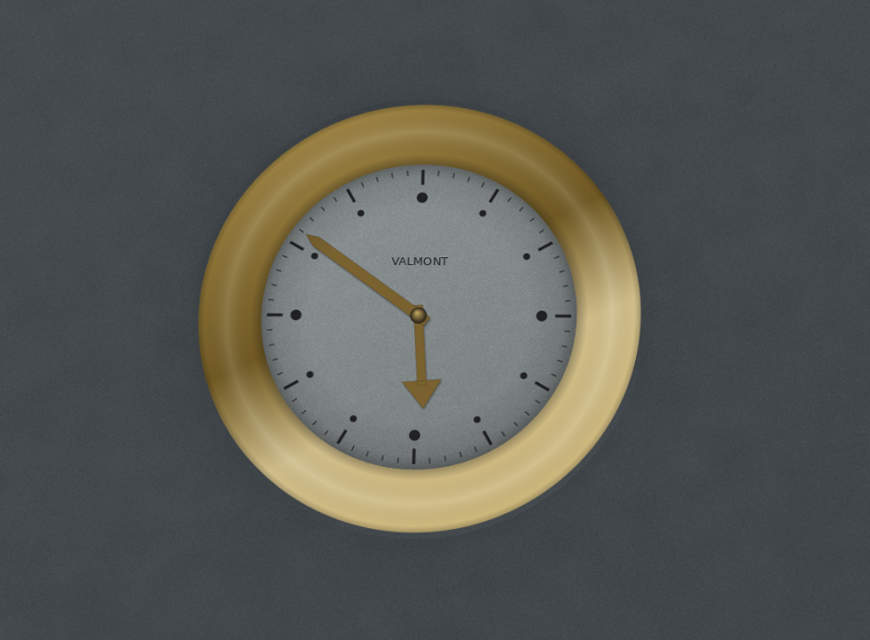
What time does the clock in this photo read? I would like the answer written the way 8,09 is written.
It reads 5,51
